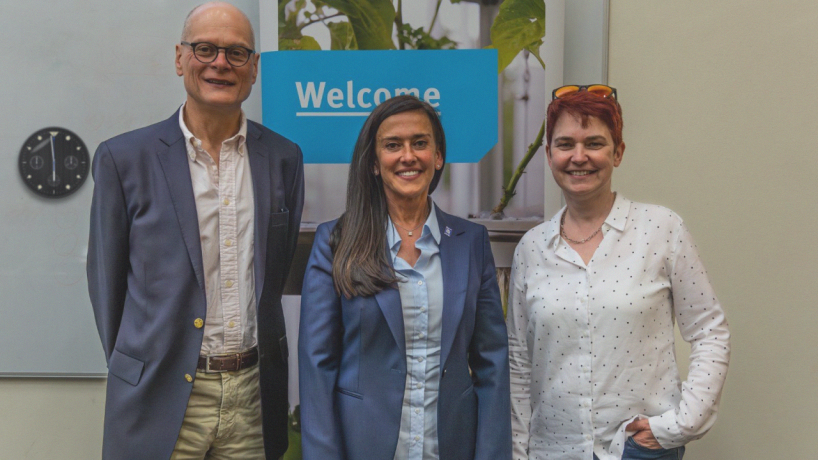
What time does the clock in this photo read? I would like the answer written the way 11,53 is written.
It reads 5,59
